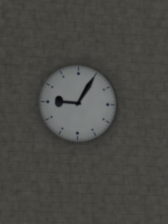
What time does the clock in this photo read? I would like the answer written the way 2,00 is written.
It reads 9,05
